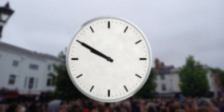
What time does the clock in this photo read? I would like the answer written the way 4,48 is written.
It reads 9,50
